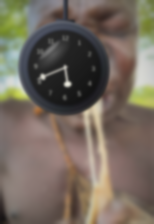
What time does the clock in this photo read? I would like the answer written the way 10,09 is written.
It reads 5,41
